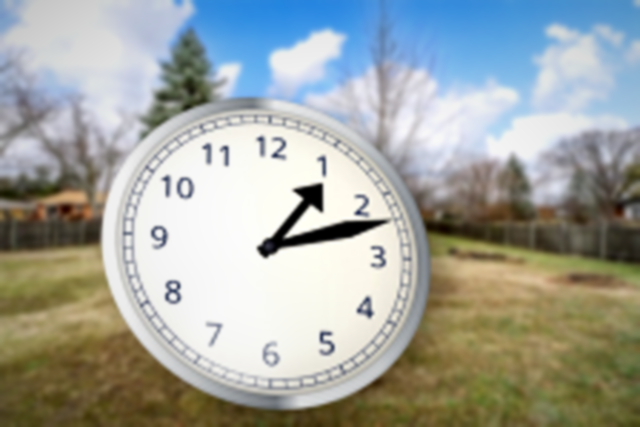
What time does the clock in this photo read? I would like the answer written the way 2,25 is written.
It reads 1,12
